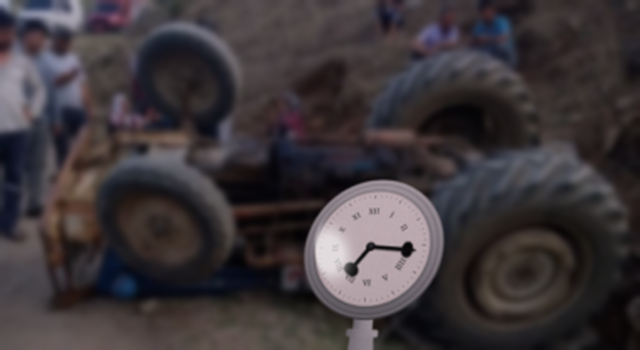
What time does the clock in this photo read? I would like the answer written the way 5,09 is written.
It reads 7,16
